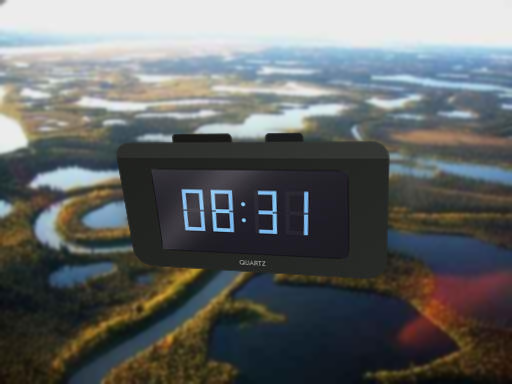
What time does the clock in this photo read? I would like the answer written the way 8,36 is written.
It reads 8,31
